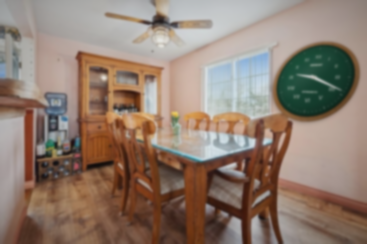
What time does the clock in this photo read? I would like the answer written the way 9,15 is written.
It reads 9,19
